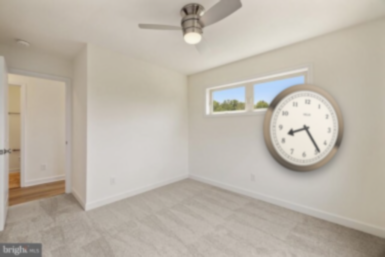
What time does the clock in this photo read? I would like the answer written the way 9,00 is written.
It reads 8,24
